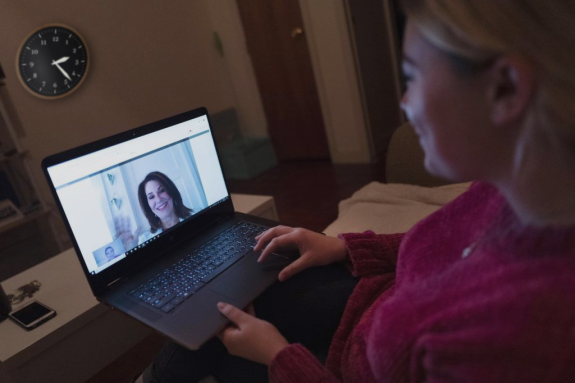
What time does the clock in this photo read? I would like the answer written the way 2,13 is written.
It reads 2,23
